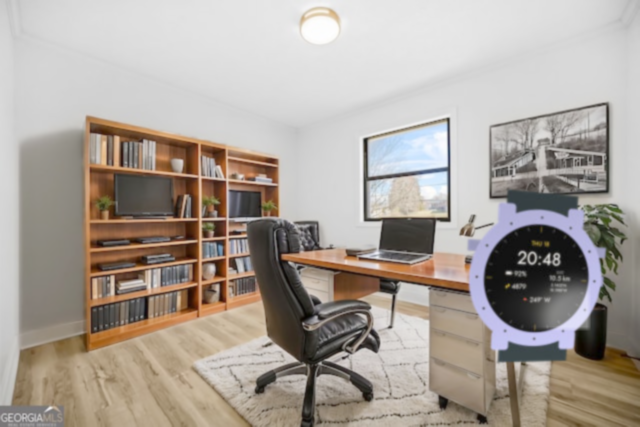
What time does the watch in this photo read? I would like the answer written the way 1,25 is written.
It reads 20,48
